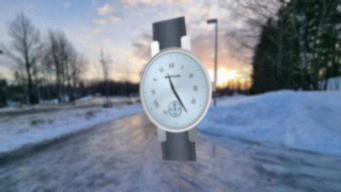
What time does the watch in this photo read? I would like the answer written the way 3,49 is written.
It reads 11,25
